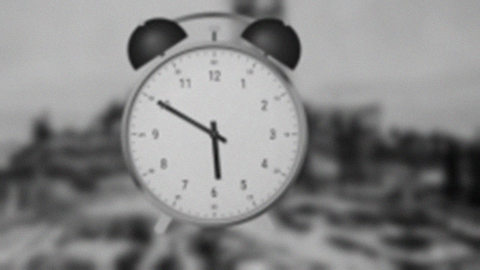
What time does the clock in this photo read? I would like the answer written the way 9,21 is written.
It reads 5,50
